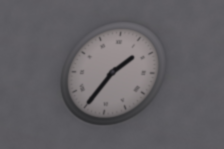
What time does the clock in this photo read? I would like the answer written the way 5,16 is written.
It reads 1,35
